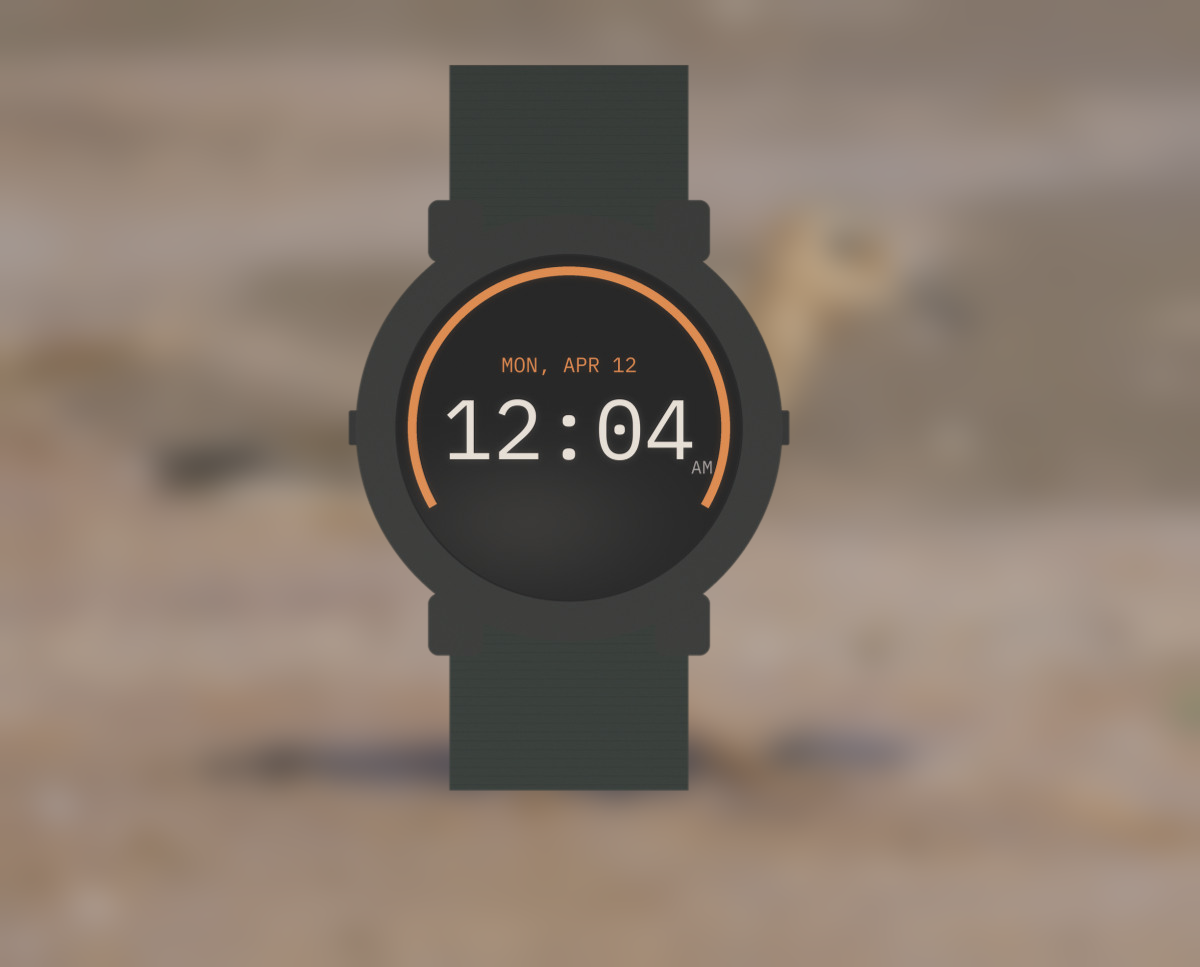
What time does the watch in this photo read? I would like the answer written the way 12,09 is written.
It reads 12,04
